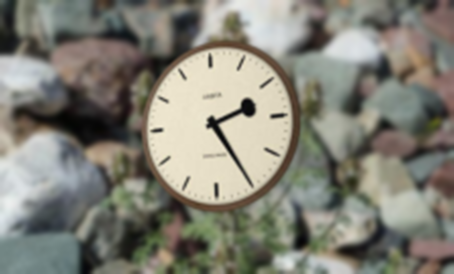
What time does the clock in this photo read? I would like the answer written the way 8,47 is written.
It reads 2,25
